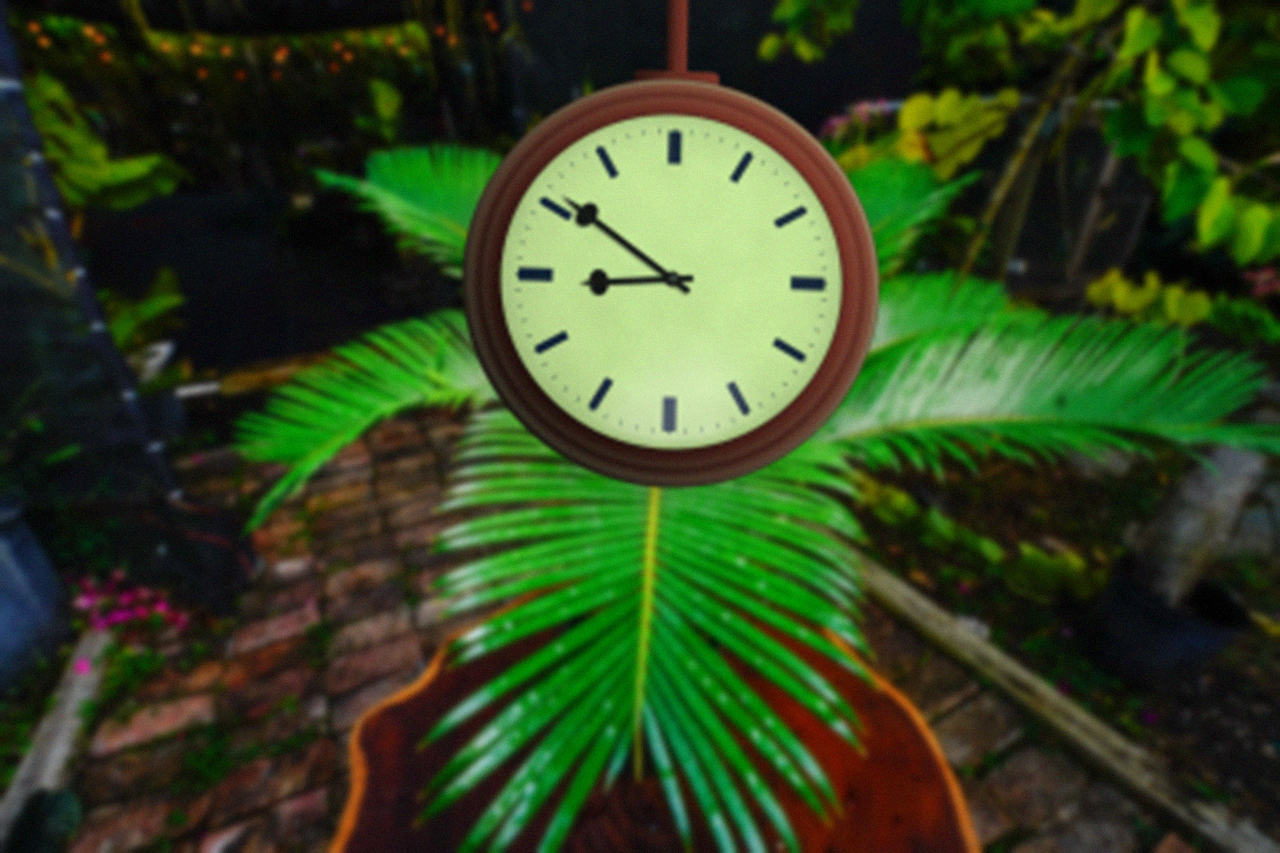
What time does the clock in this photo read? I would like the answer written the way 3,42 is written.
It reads 8,51
